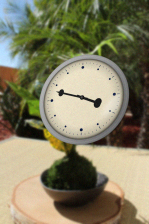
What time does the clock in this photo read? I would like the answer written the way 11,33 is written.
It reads 3,48
